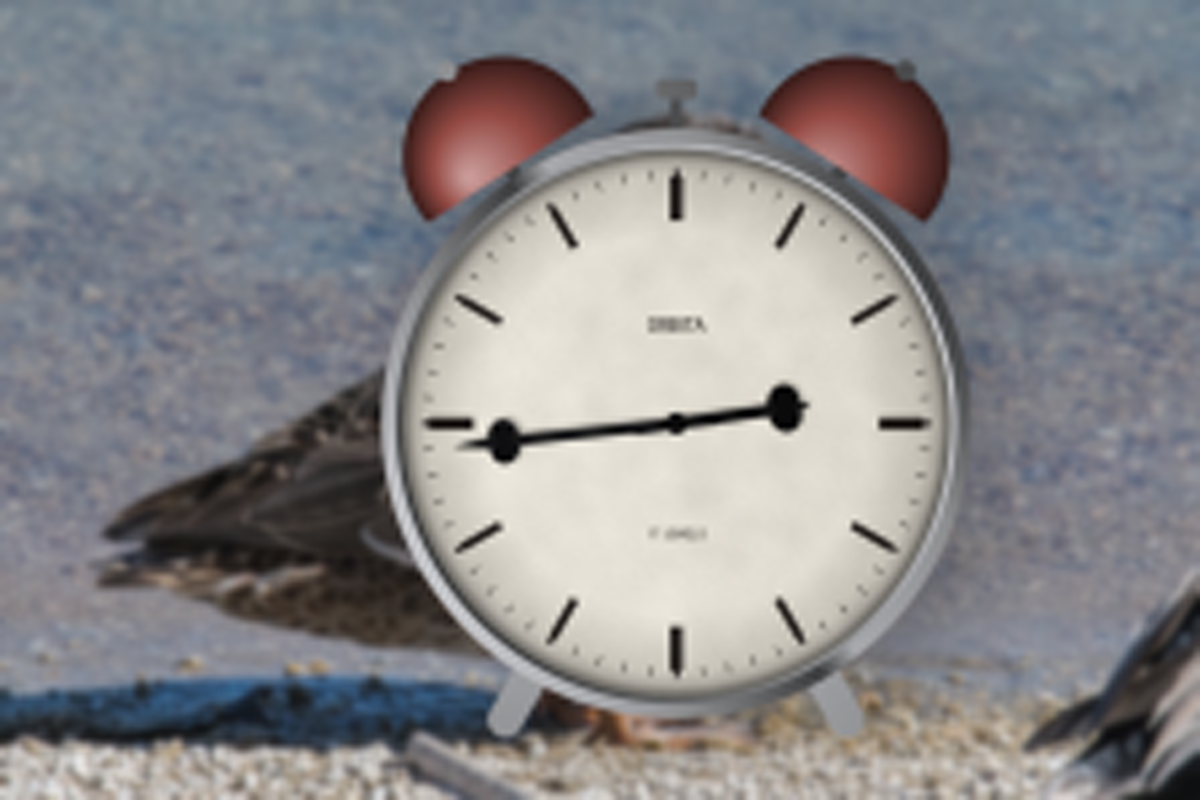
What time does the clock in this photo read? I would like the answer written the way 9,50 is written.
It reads 2,44
